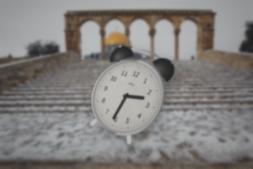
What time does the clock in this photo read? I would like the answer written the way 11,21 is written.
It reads 2,31
